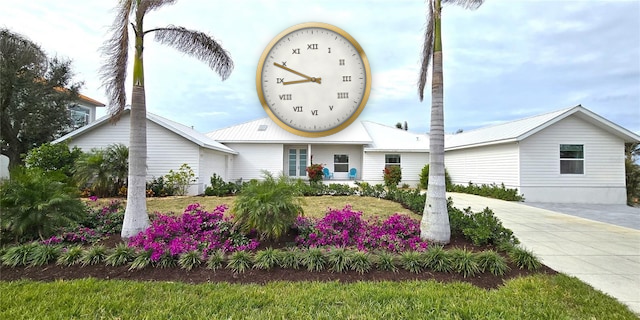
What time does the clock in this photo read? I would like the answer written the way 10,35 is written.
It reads 8,49
